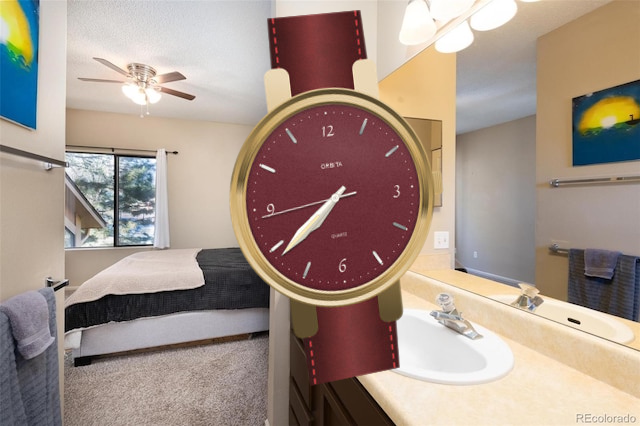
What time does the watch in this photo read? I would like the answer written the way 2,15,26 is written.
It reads 7,38,44
